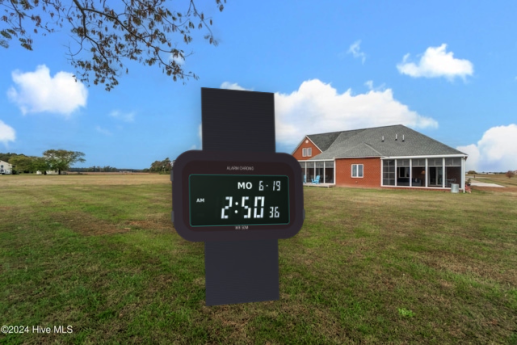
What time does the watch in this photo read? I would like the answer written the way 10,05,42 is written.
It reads 2,50,36
